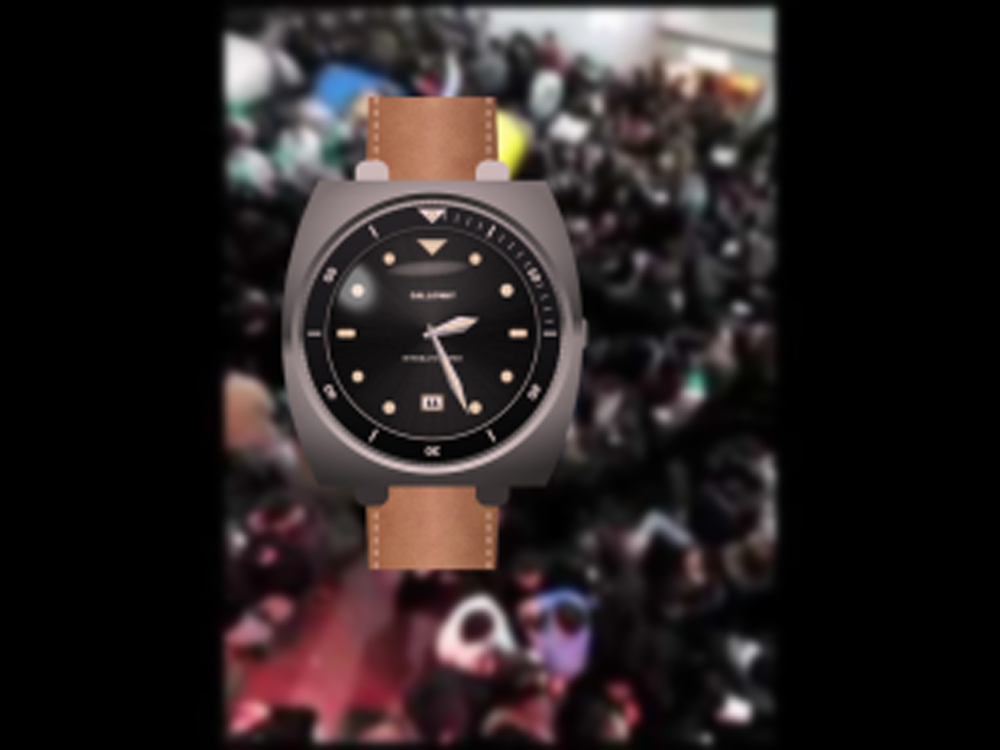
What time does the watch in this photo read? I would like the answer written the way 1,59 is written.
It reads 2,26
